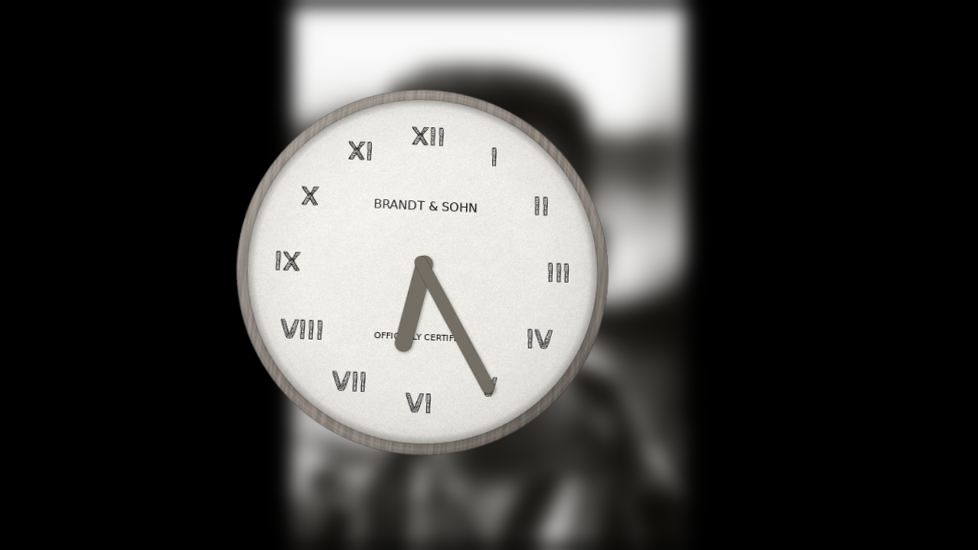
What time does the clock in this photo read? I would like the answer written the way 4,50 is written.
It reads 6,25
